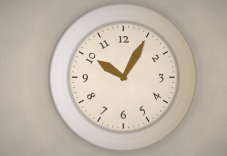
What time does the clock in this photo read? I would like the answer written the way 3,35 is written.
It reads 10,05
